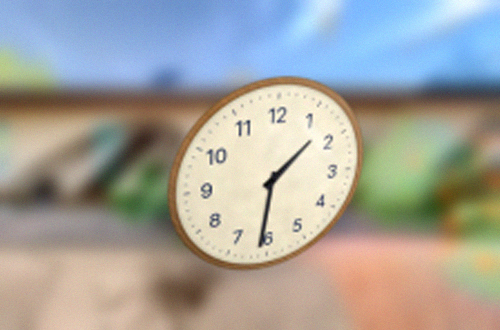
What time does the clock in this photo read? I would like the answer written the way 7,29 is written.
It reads 1,31
